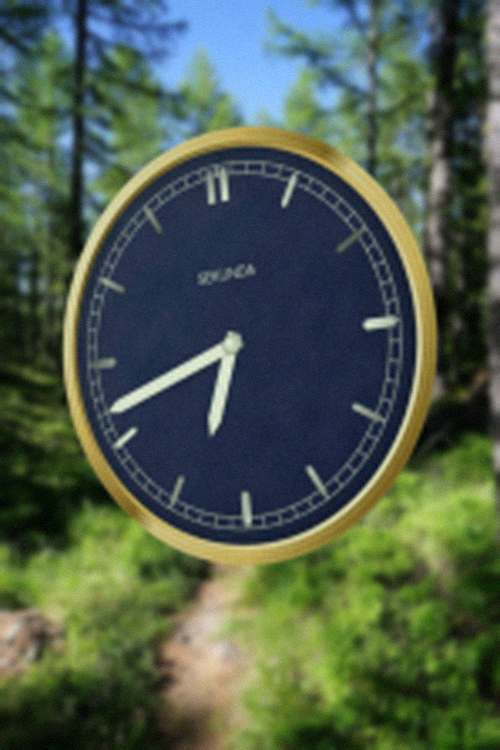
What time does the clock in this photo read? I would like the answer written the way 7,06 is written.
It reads 6,42
